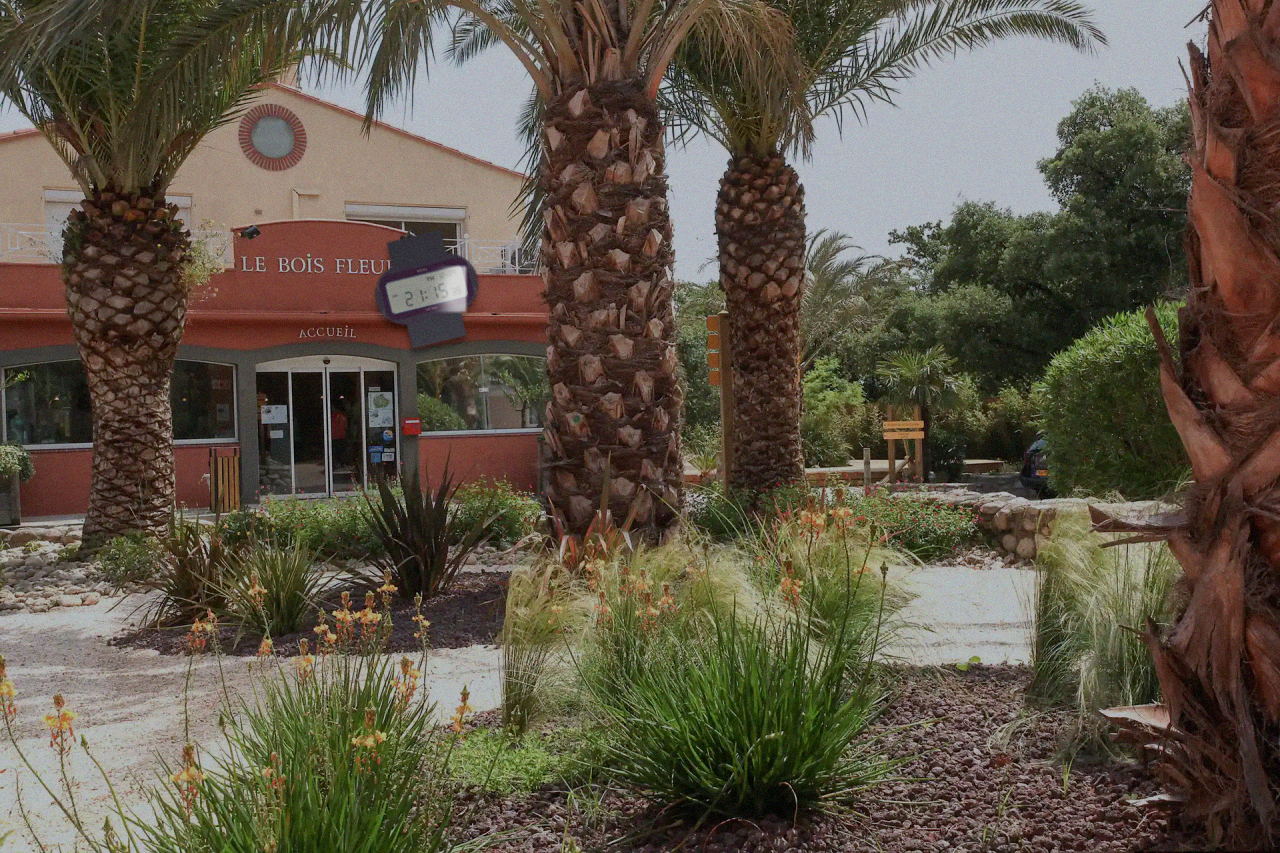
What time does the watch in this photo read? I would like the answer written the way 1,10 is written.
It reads 21,15
